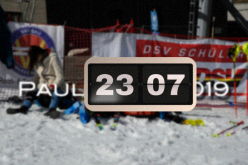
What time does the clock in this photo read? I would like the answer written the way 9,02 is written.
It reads 23,07
